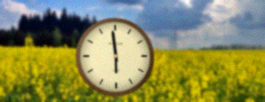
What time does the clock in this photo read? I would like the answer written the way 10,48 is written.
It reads 5,59
